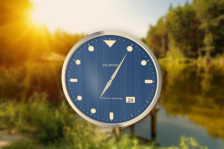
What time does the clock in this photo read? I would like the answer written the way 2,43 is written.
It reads 7,05
